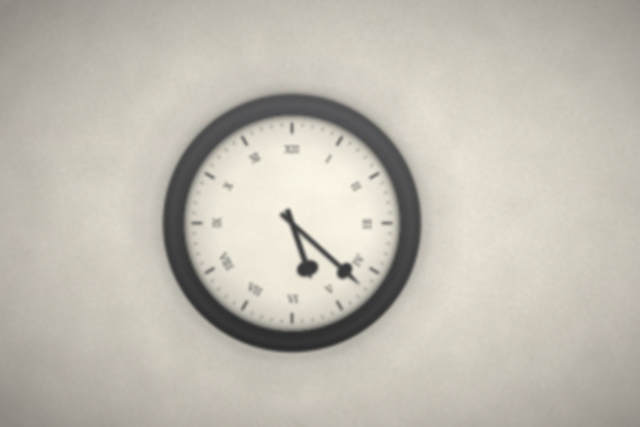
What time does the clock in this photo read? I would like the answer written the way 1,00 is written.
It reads 5,22
